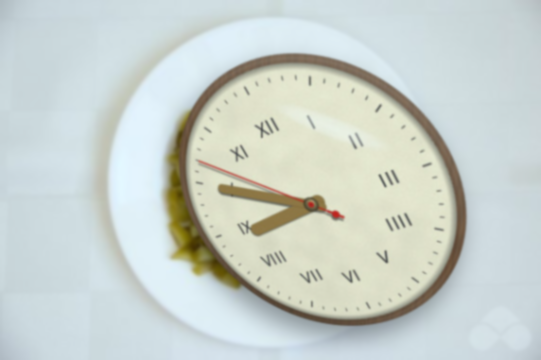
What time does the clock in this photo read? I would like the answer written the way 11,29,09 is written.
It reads 8,49,52
